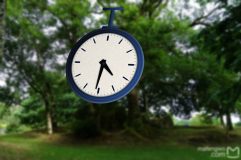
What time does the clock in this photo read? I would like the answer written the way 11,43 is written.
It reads 4,31
